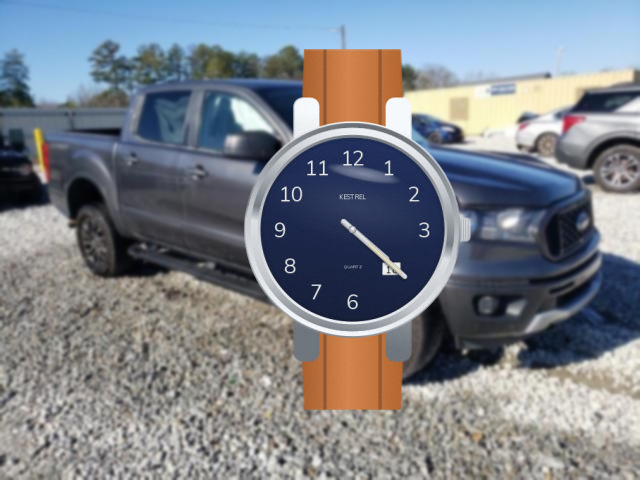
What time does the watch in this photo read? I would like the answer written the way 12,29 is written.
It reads 4,22
